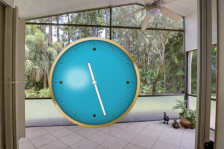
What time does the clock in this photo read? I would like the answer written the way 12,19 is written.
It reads 11,27
